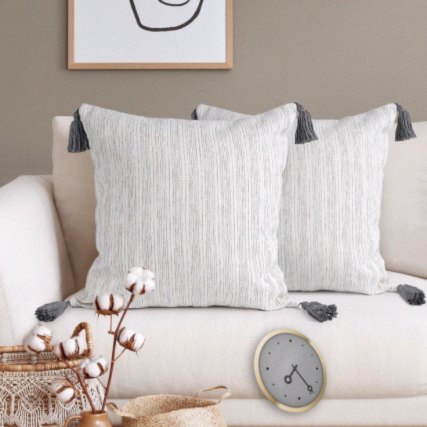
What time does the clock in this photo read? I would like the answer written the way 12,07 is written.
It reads 7,24
